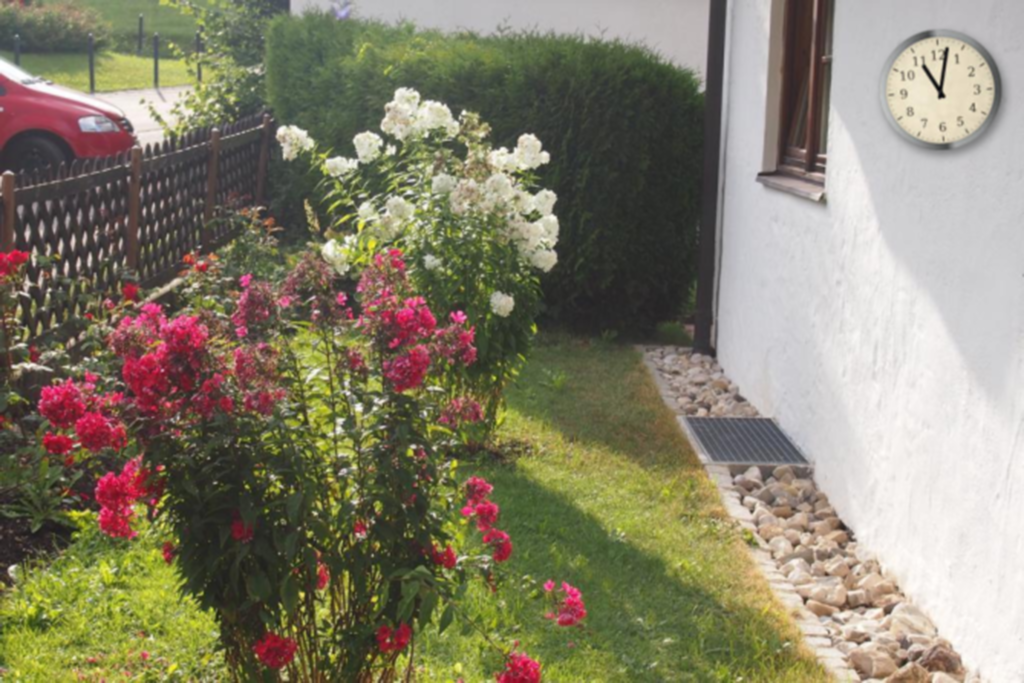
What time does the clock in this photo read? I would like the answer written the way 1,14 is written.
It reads 11,02
